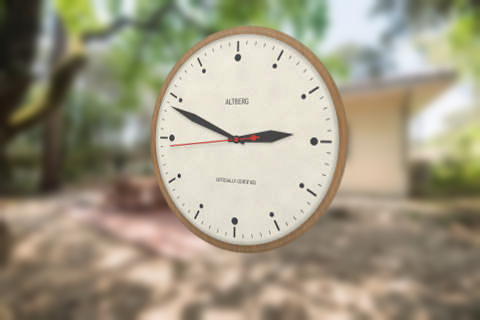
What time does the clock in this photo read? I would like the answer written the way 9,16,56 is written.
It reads 2,48,44
